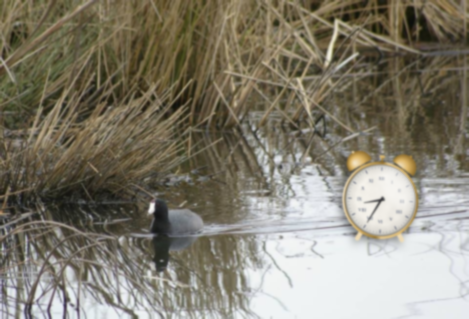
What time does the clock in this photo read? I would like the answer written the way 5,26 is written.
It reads 8,35
